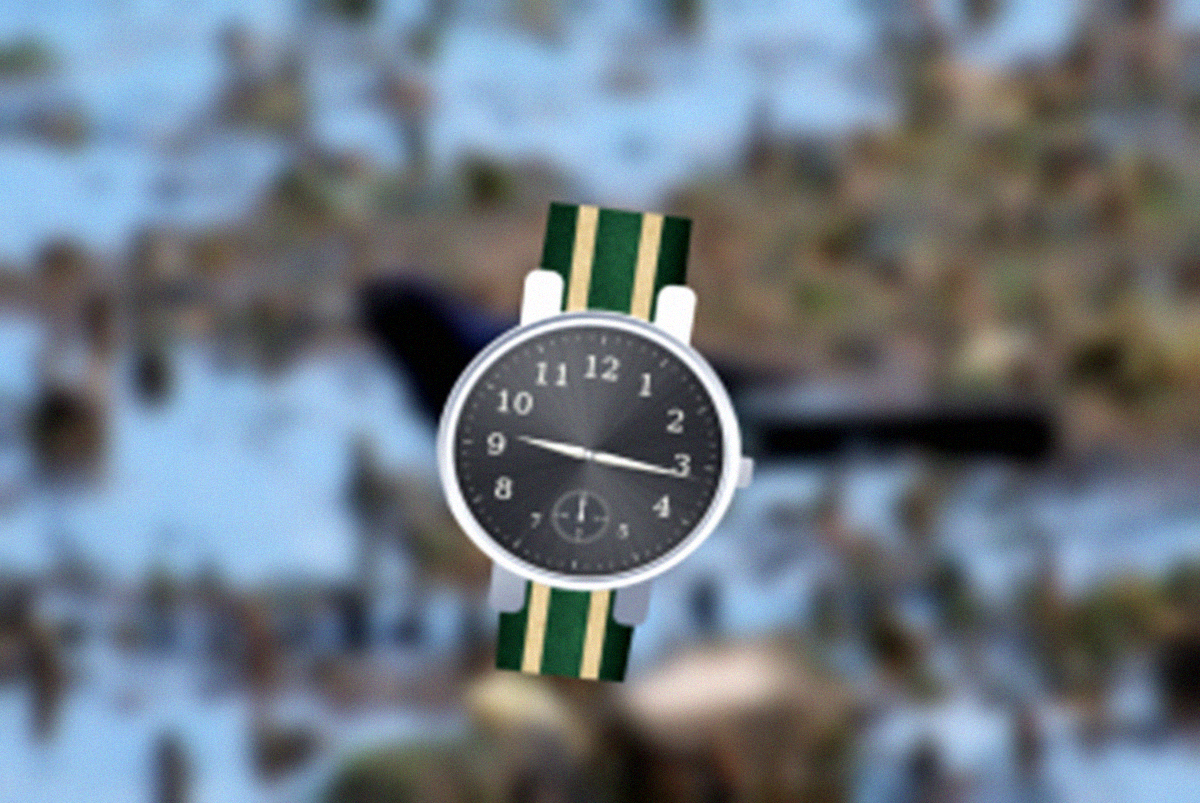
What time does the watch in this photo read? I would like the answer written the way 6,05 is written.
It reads 9,16
